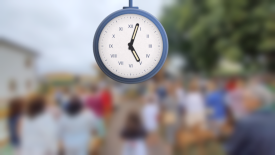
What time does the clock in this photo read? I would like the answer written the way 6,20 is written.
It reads 5,03
